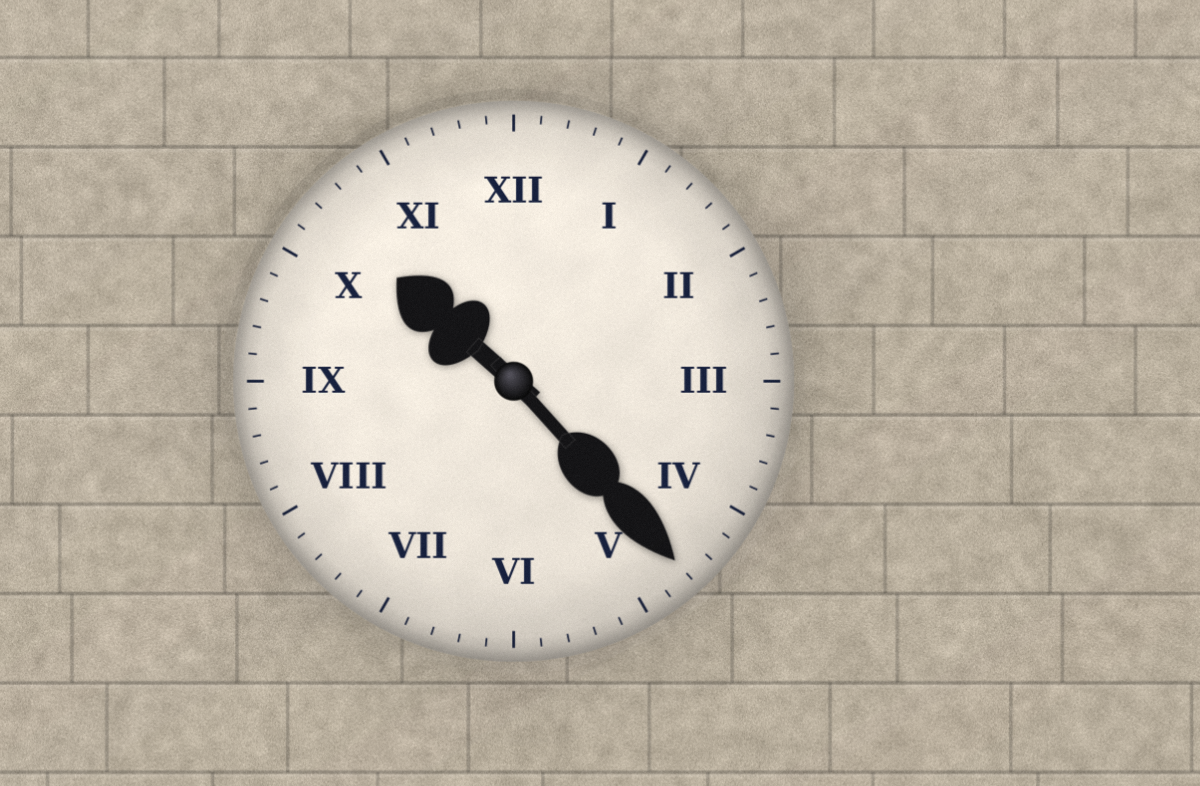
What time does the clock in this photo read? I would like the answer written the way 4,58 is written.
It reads 10,23
